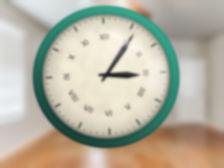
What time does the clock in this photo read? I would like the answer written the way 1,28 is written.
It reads 3,06
